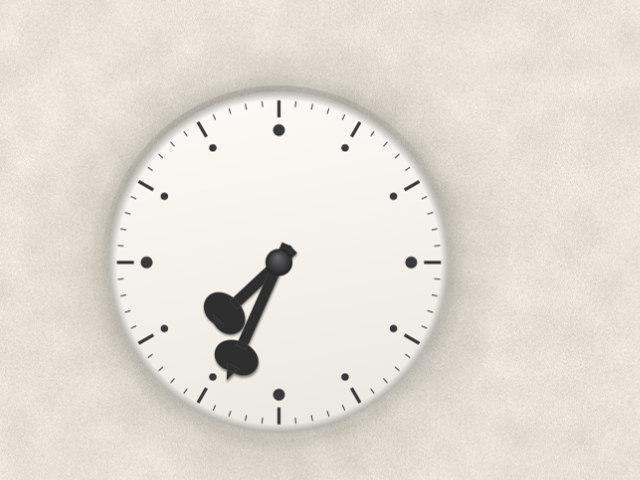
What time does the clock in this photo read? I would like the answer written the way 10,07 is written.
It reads 7,34
